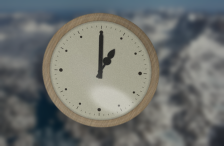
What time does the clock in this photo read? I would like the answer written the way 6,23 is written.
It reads 1,00
